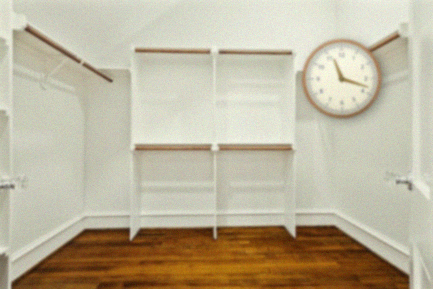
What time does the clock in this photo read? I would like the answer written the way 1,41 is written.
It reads 11,18
